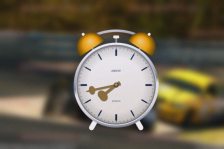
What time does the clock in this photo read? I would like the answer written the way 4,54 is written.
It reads 7,43
